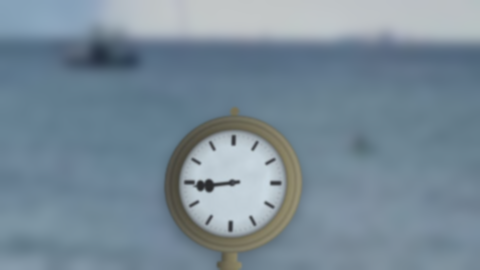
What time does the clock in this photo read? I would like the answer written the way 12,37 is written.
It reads 8,44
